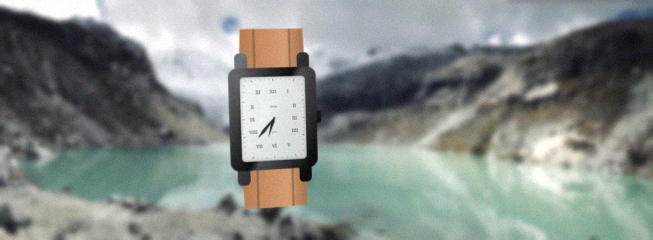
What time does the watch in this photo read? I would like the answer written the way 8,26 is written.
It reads 6,37
